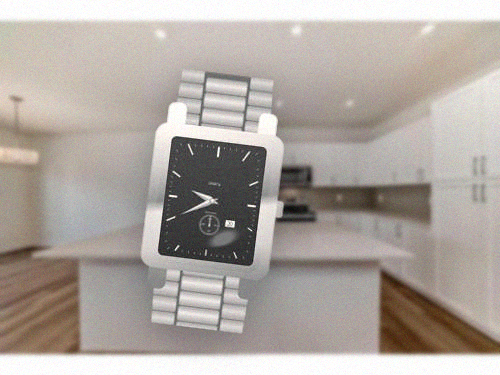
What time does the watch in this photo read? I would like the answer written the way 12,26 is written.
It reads 9,40
